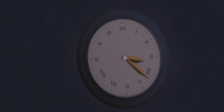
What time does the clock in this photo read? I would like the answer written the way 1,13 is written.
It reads 3,22
